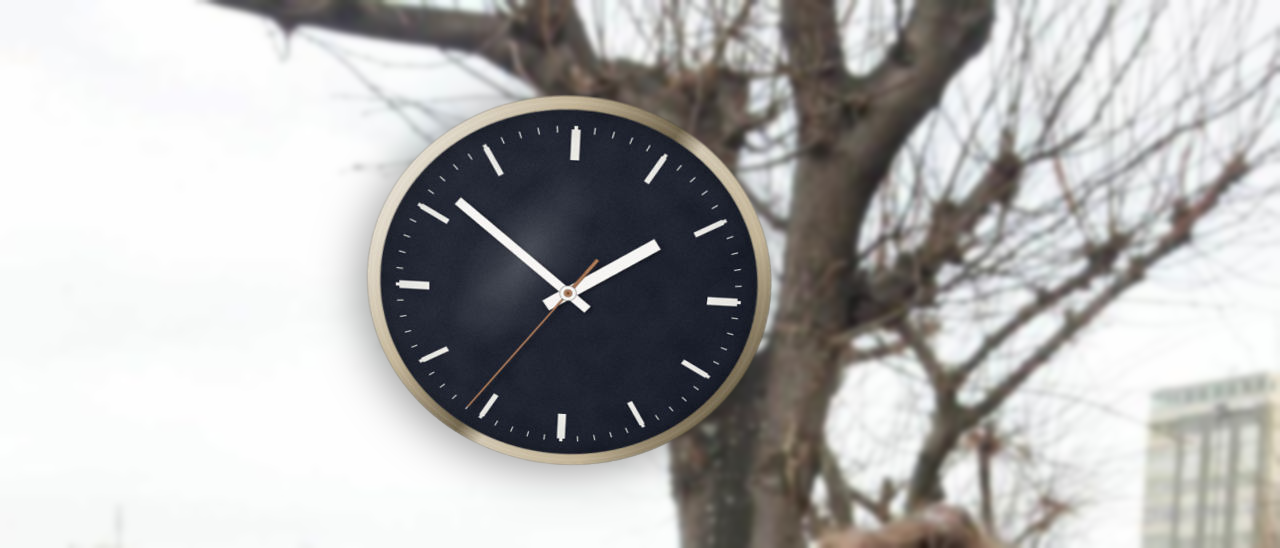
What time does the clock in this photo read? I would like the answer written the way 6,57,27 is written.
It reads 1,51,36
